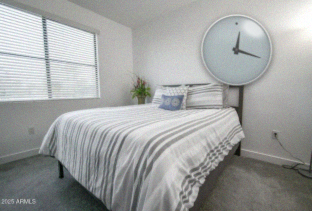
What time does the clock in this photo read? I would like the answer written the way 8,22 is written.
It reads 12,18
